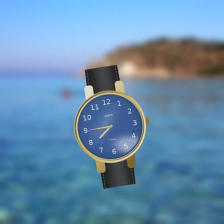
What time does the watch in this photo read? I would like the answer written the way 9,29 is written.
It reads 7,45
